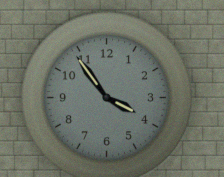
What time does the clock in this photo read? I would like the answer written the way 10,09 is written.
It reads 3,54
